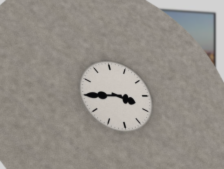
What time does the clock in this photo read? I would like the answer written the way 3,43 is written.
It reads 3,45
